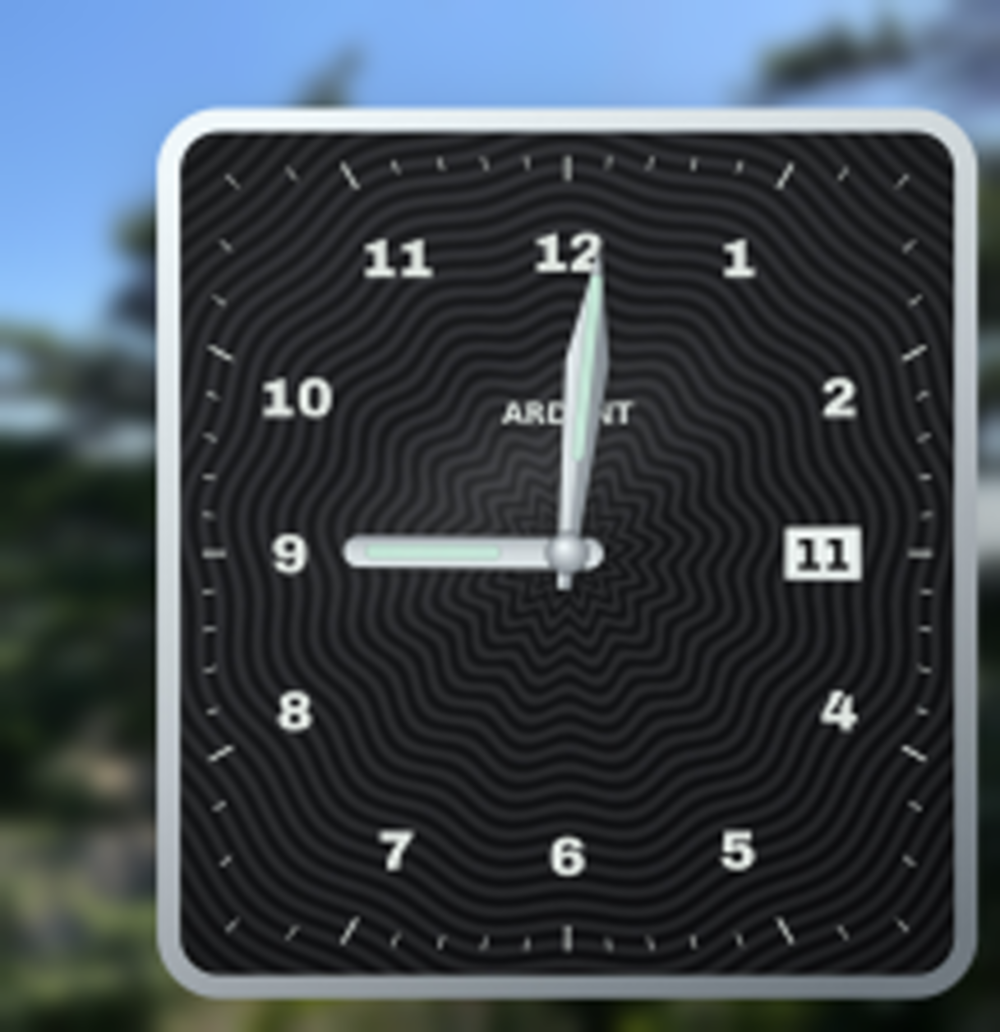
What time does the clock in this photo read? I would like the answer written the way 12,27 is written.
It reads 9,01
